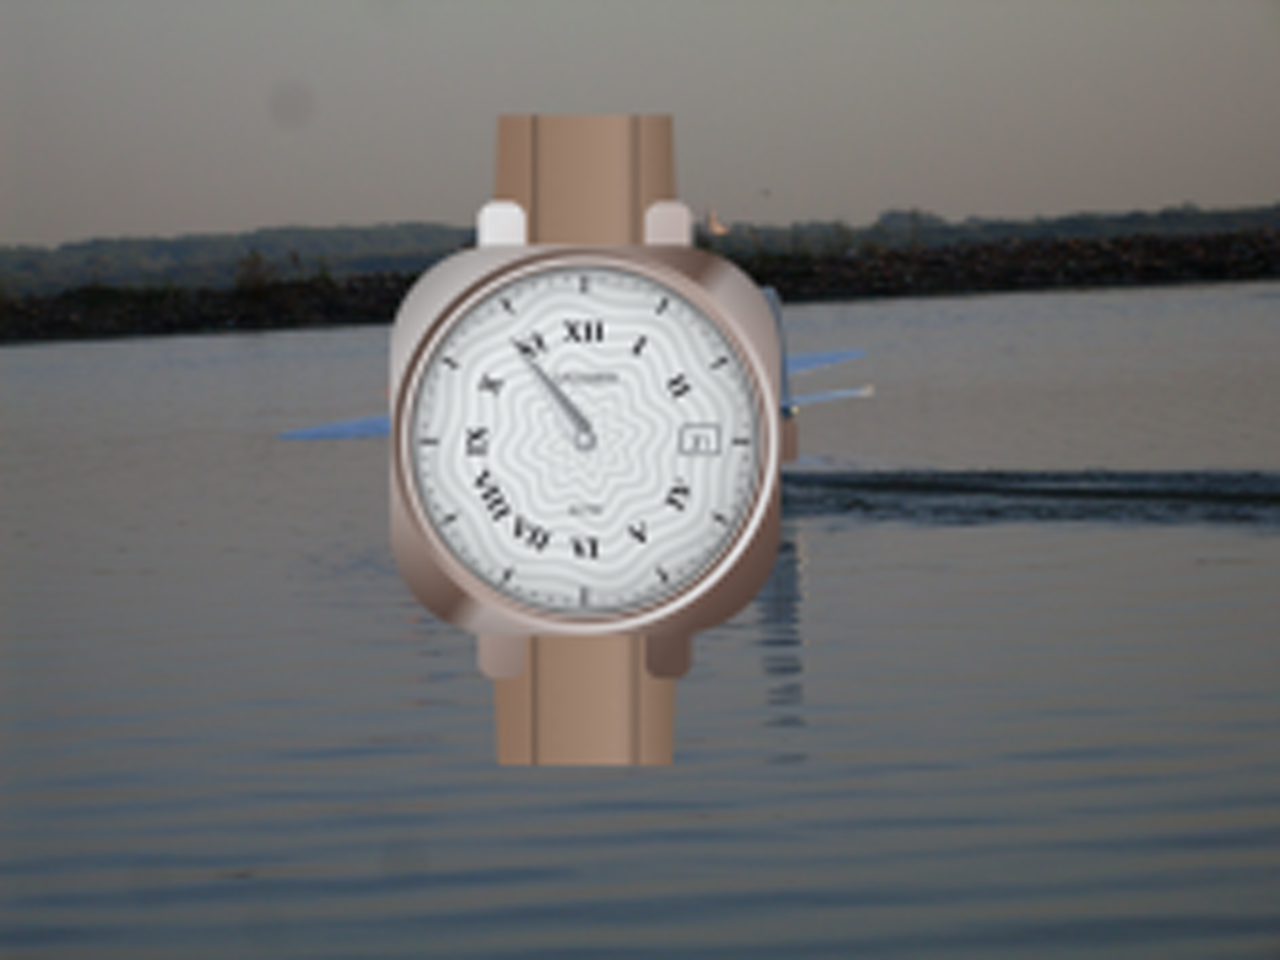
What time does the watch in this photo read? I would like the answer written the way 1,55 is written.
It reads 10,54
